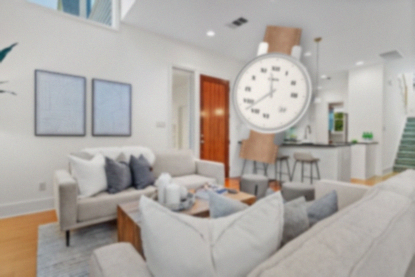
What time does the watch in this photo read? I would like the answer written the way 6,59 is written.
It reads 11,38
